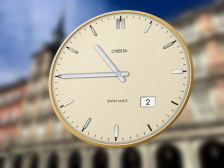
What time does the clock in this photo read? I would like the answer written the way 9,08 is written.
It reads 10,45
